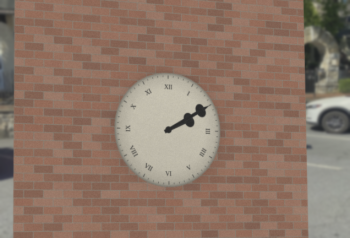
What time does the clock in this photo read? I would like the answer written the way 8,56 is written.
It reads 2,10
